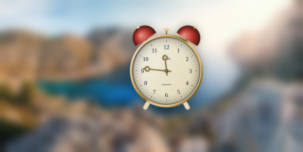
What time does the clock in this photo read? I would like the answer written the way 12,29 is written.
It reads 11,46
